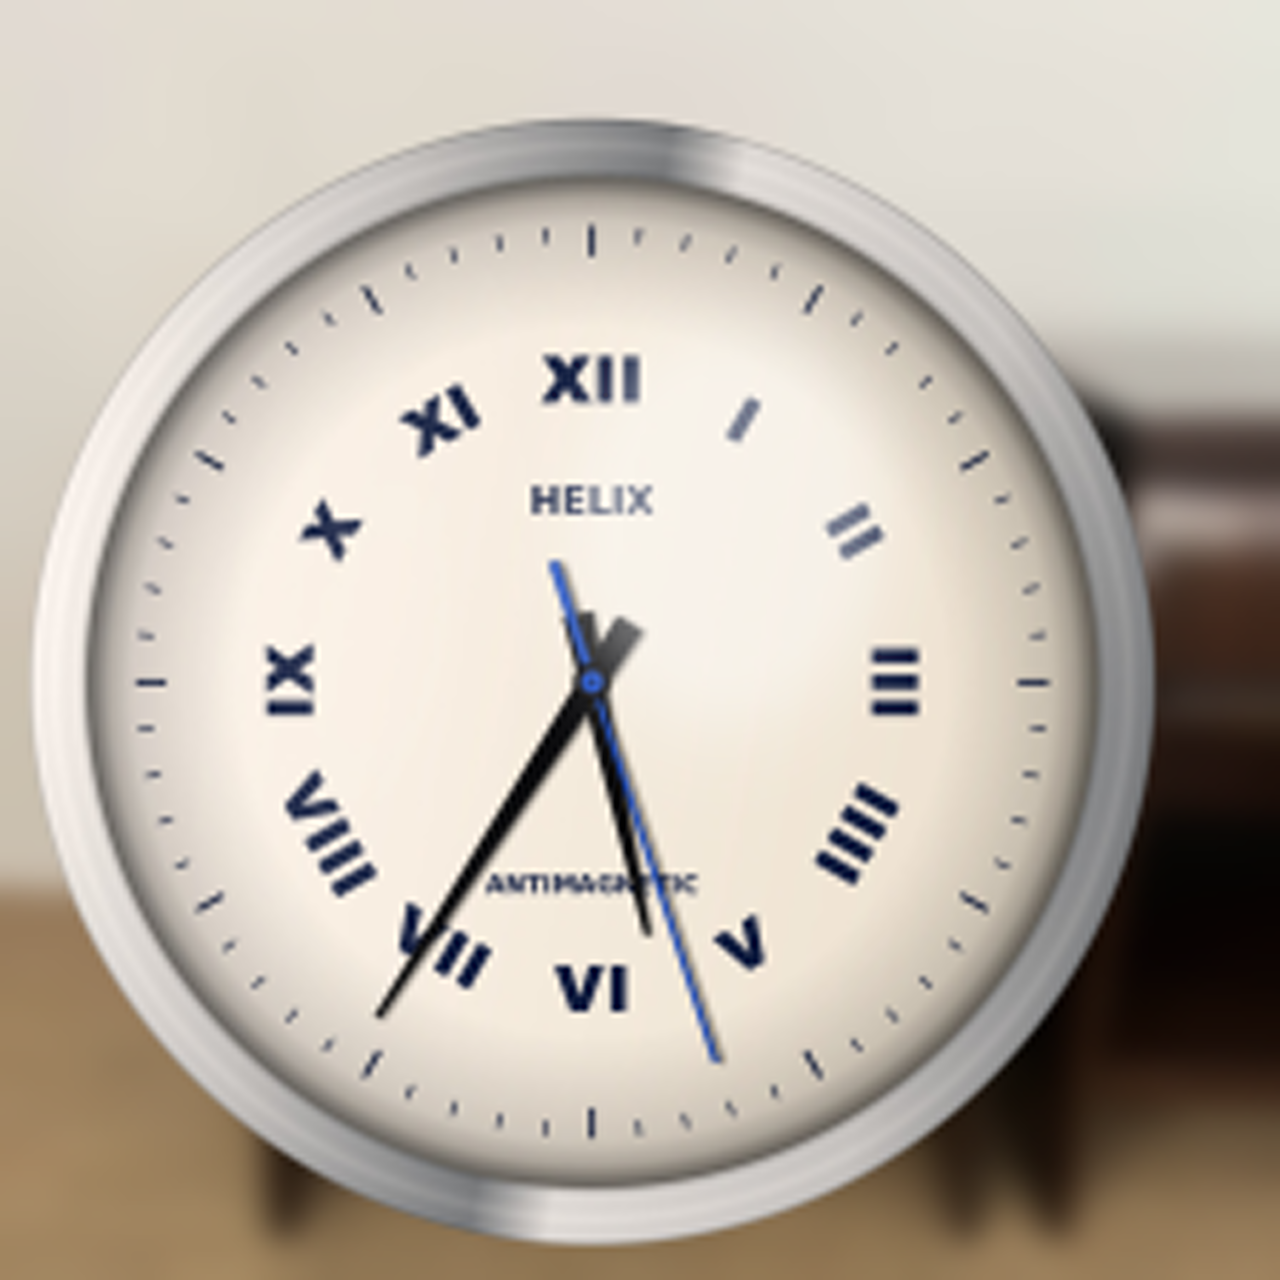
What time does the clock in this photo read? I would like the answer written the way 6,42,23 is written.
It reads 5,35,27
